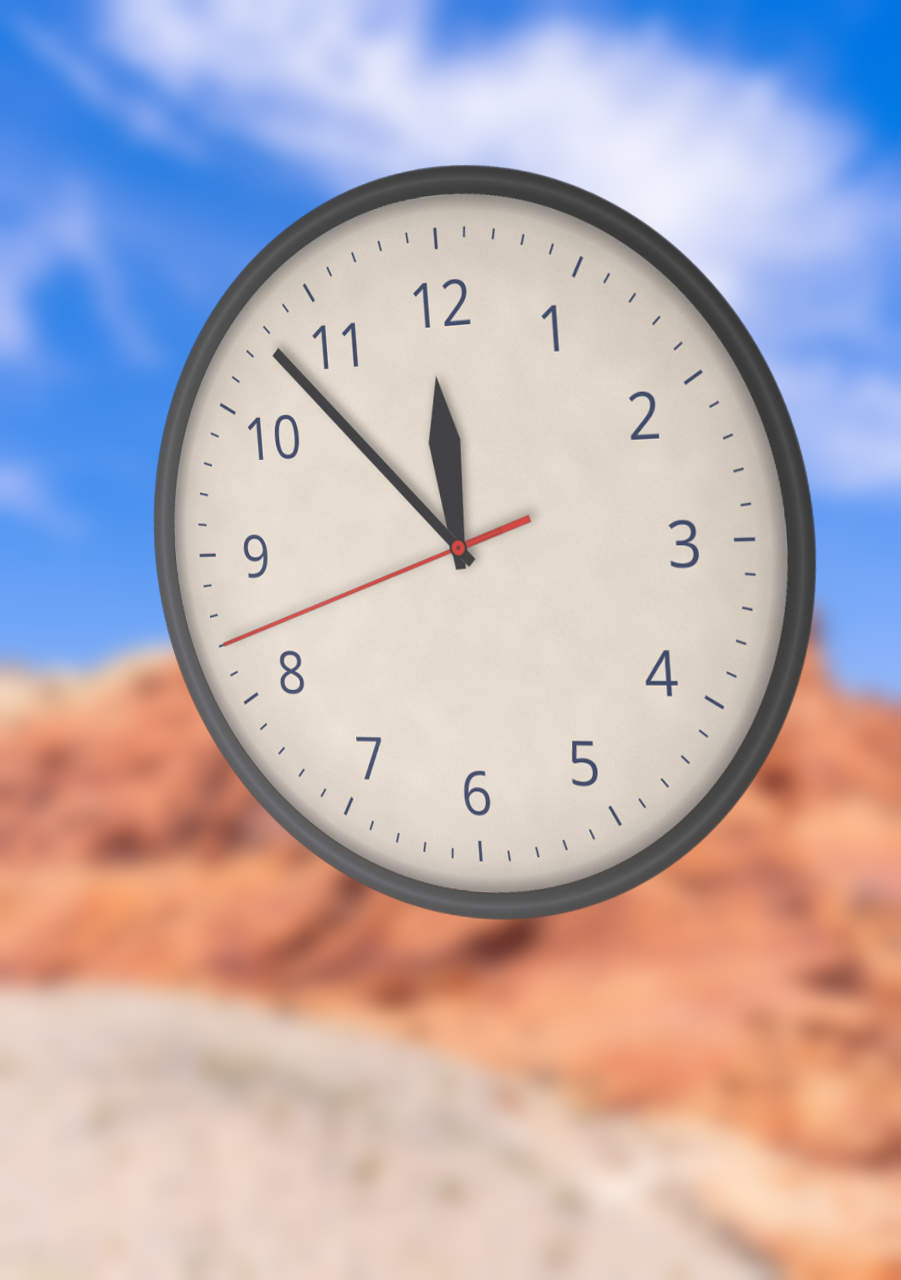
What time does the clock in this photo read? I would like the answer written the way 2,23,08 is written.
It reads 11,52,42
